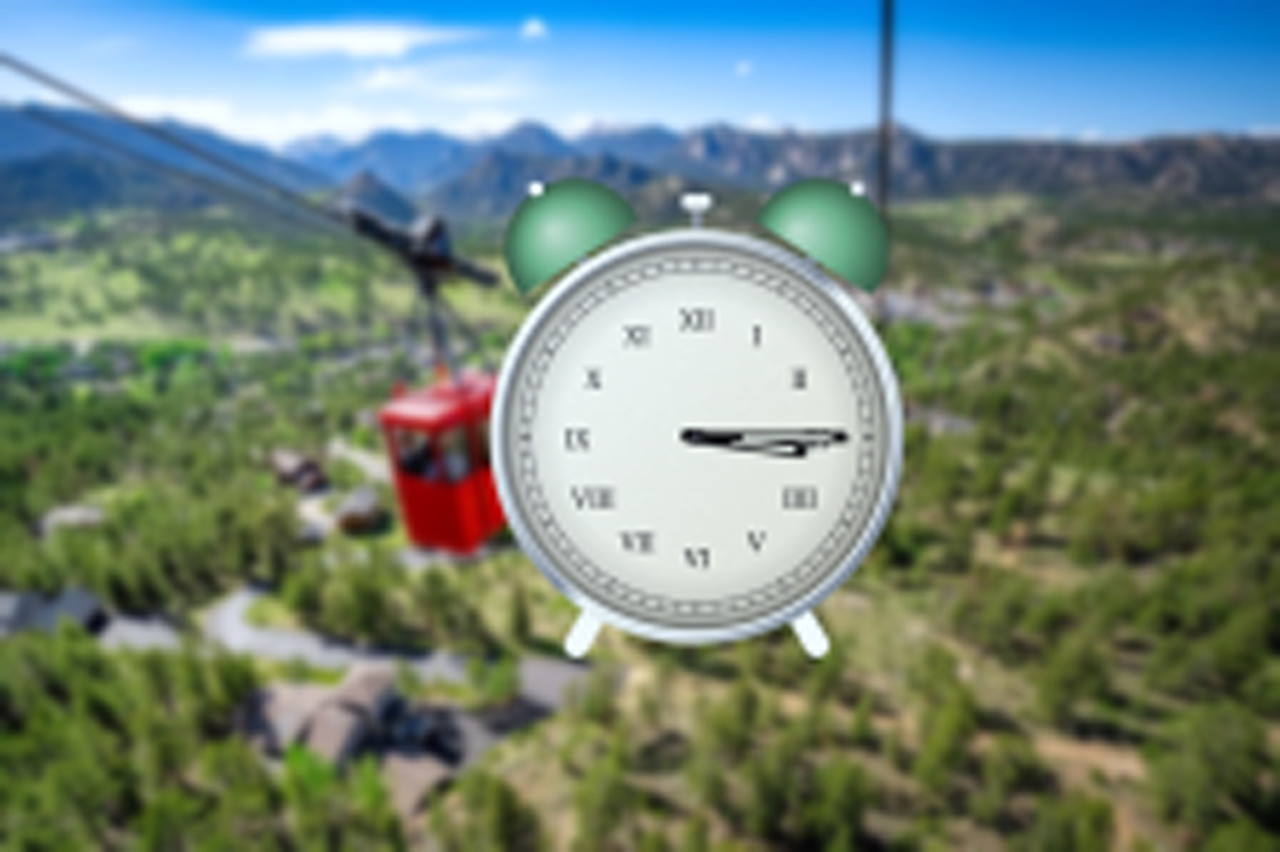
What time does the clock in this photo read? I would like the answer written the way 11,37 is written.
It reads 3,15
